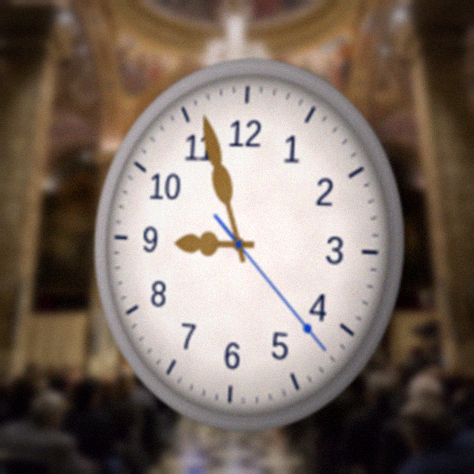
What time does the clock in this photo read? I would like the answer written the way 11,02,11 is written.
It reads 8,56,22
